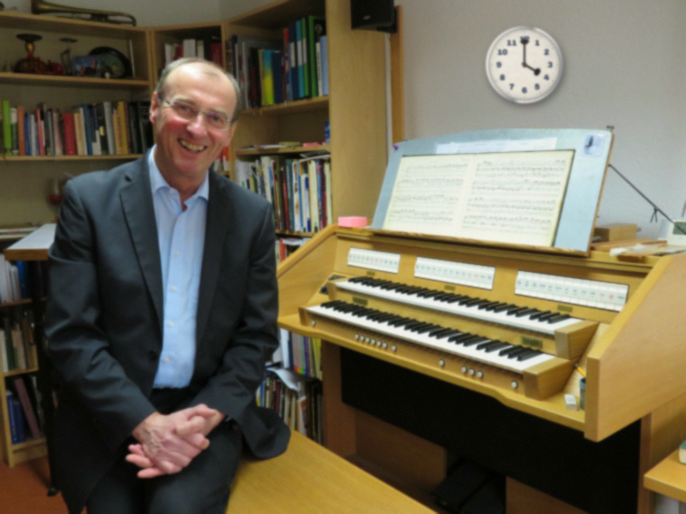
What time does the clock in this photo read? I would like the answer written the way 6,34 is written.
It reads 4,00
